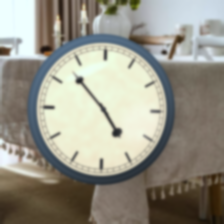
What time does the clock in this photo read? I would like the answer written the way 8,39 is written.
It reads 4,53
